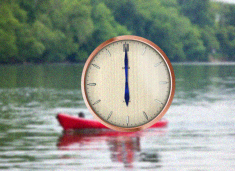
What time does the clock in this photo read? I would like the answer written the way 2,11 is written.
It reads 6,00
